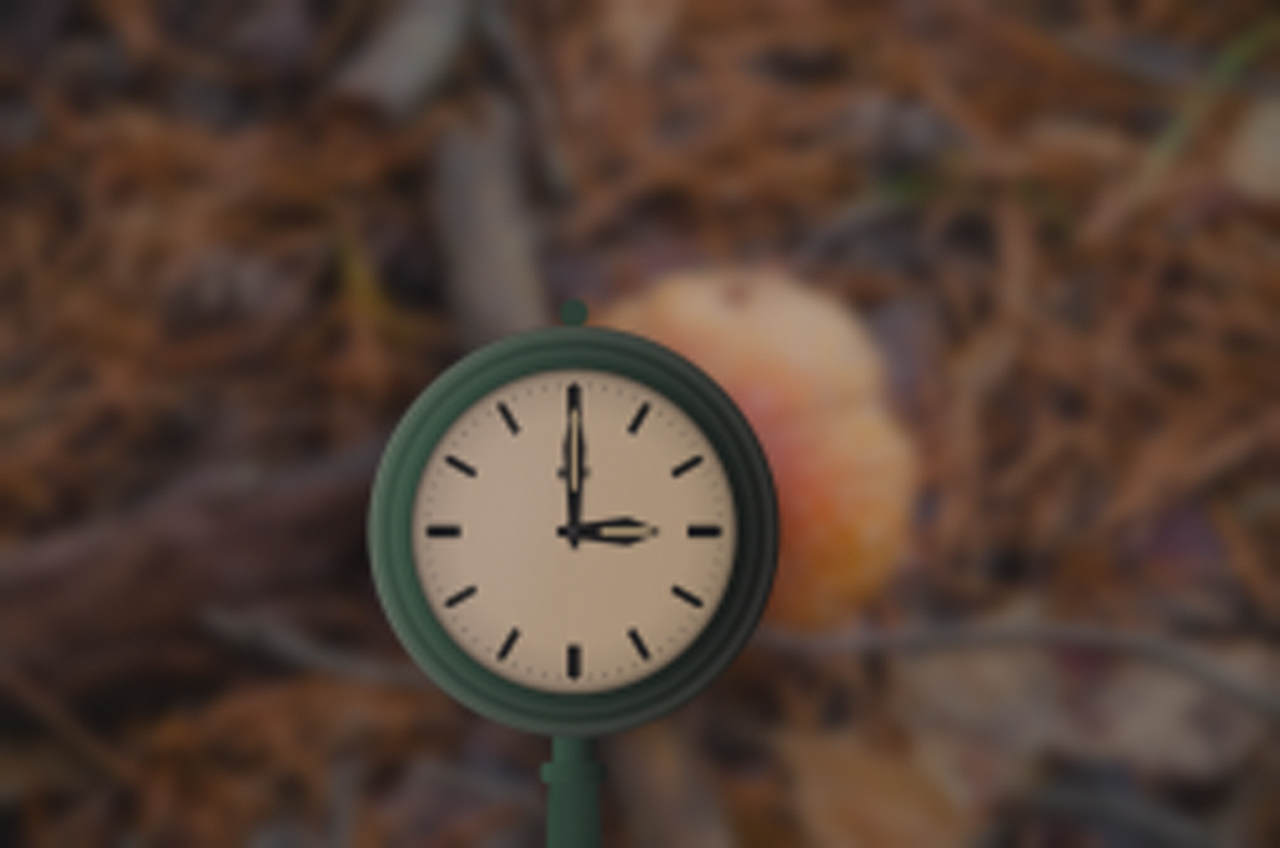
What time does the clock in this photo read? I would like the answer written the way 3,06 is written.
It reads 3,00
